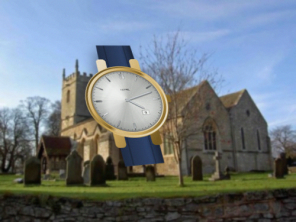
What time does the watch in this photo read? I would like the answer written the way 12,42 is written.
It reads 4,12
